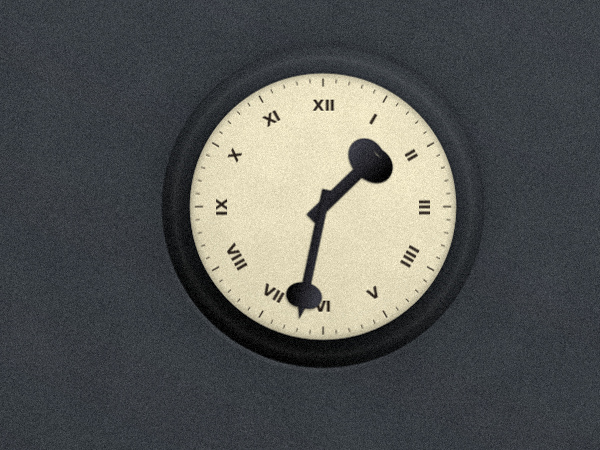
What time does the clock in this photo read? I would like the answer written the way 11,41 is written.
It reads 1,32
